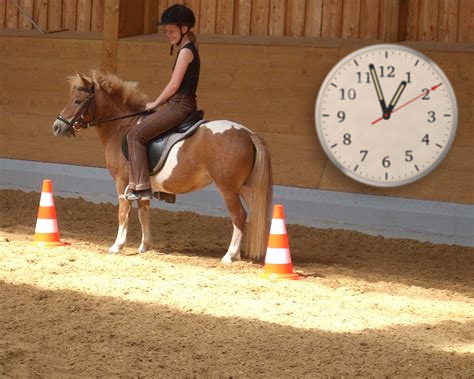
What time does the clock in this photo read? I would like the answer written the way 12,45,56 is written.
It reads 12,57,10
